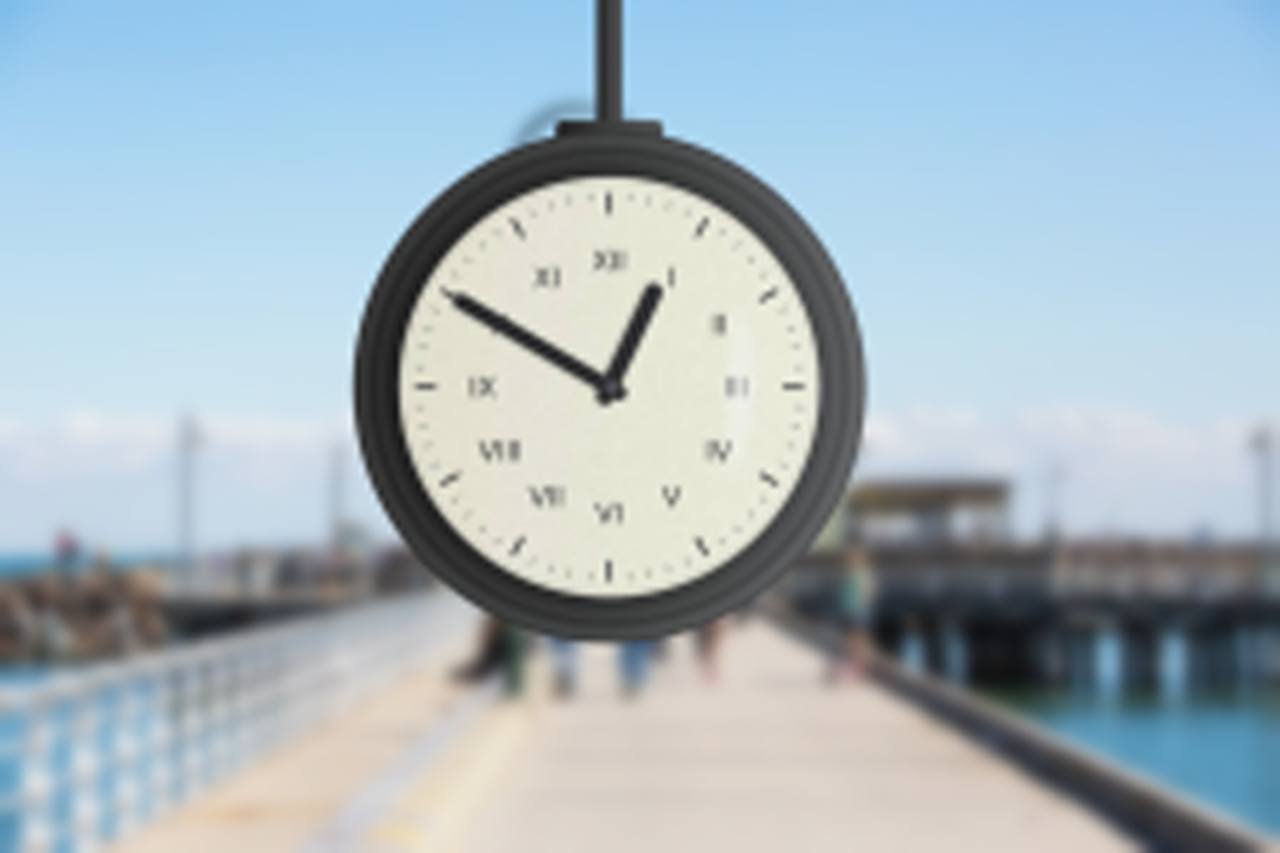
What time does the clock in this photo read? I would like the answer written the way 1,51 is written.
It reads 12,50
